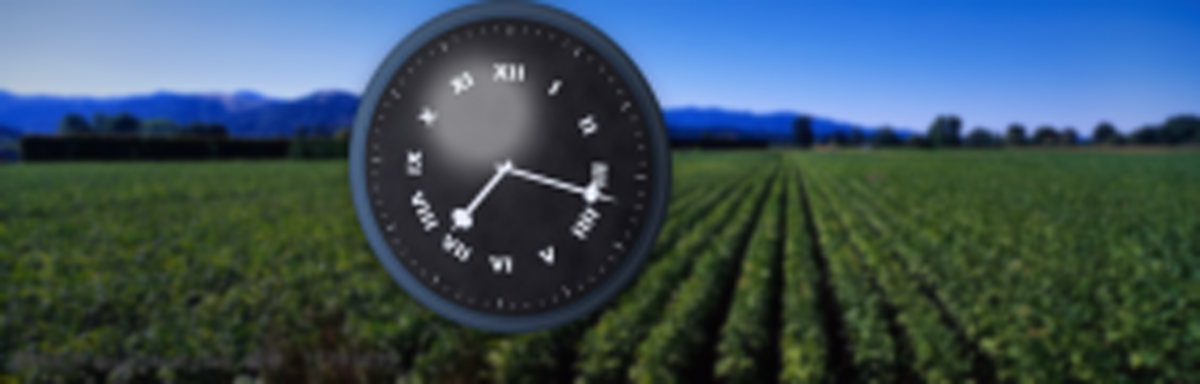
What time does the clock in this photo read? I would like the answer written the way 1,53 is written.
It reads 7,17
